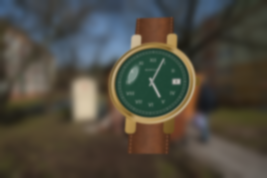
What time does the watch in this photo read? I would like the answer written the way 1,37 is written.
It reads 5,04
